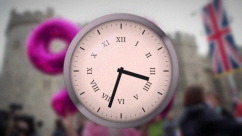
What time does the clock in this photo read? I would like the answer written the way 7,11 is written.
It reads 3,33
